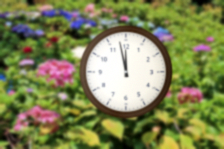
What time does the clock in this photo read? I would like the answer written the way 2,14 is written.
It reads 11,58
